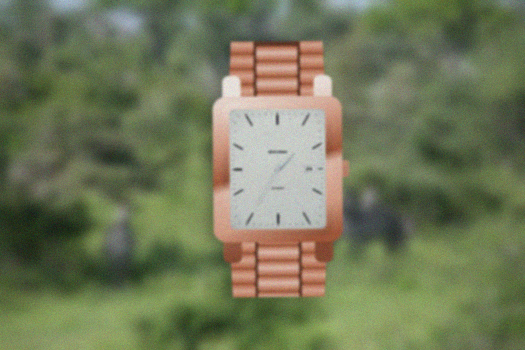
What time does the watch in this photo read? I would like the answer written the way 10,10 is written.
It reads 1,35
